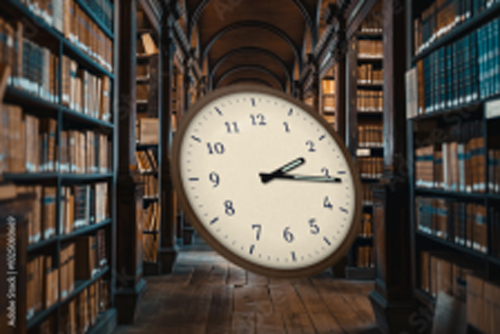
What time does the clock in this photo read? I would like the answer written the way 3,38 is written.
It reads 2,16
